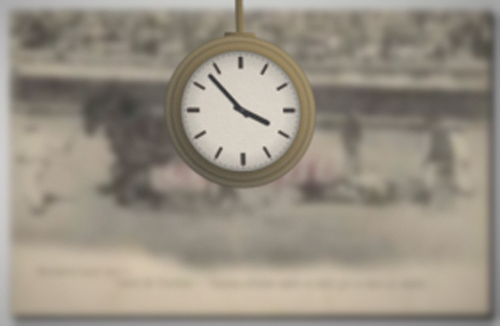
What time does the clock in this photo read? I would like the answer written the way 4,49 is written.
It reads 3,53
